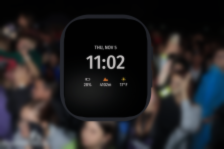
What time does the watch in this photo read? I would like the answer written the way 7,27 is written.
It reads 11,02
